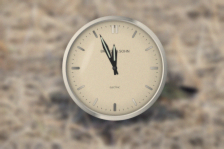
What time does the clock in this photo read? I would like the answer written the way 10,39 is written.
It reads 11,56
